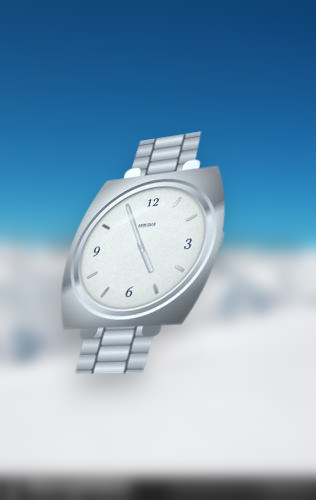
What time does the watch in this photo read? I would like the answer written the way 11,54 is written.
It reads 4,55
